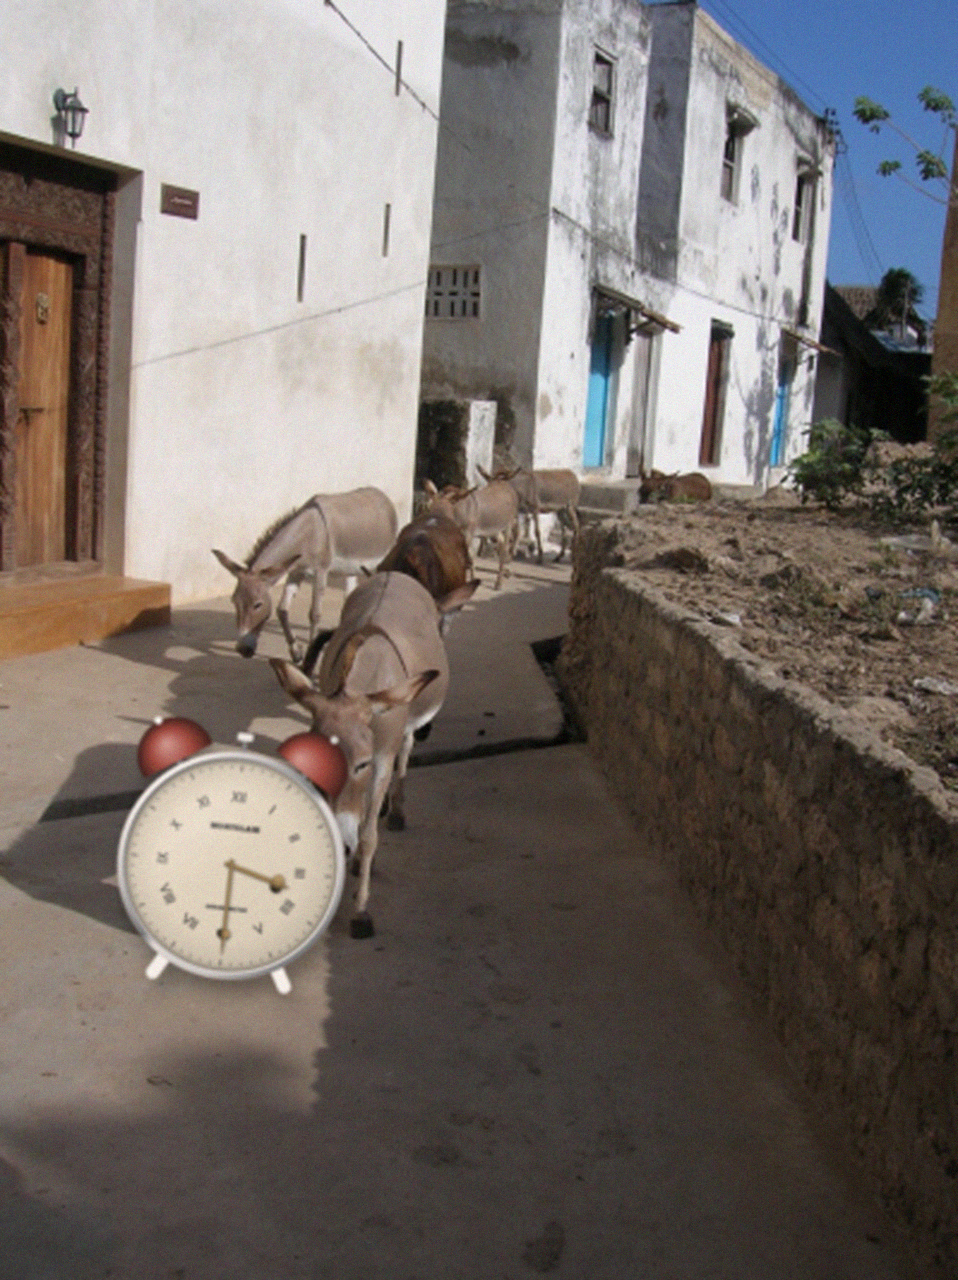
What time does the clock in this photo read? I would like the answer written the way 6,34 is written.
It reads 3,30
